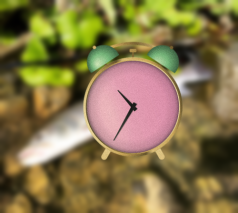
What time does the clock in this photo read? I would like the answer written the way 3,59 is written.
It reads 10,35
